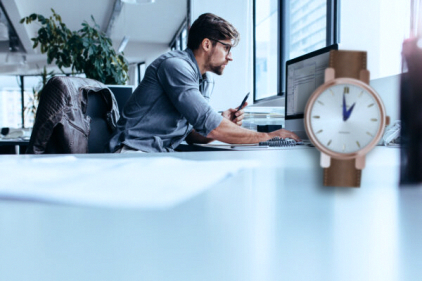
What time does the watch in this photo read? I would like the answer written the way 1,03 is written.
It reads 12,59
